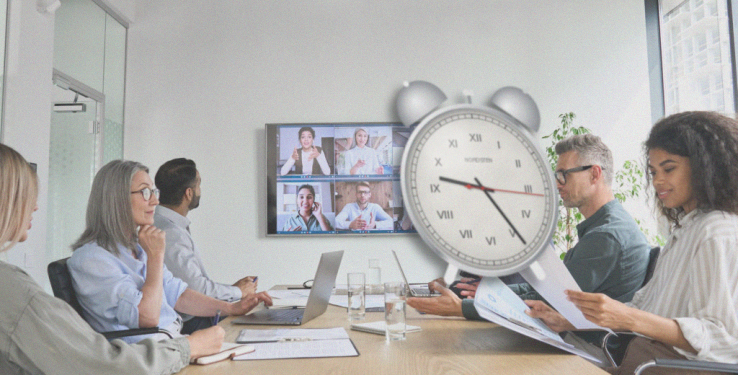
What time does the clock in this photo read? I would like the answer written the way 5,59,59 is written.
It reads 9,24,16
